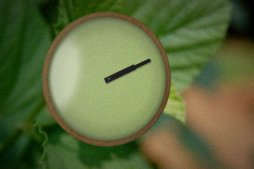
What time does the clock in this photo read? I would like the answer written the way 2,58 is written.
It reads 2,11
